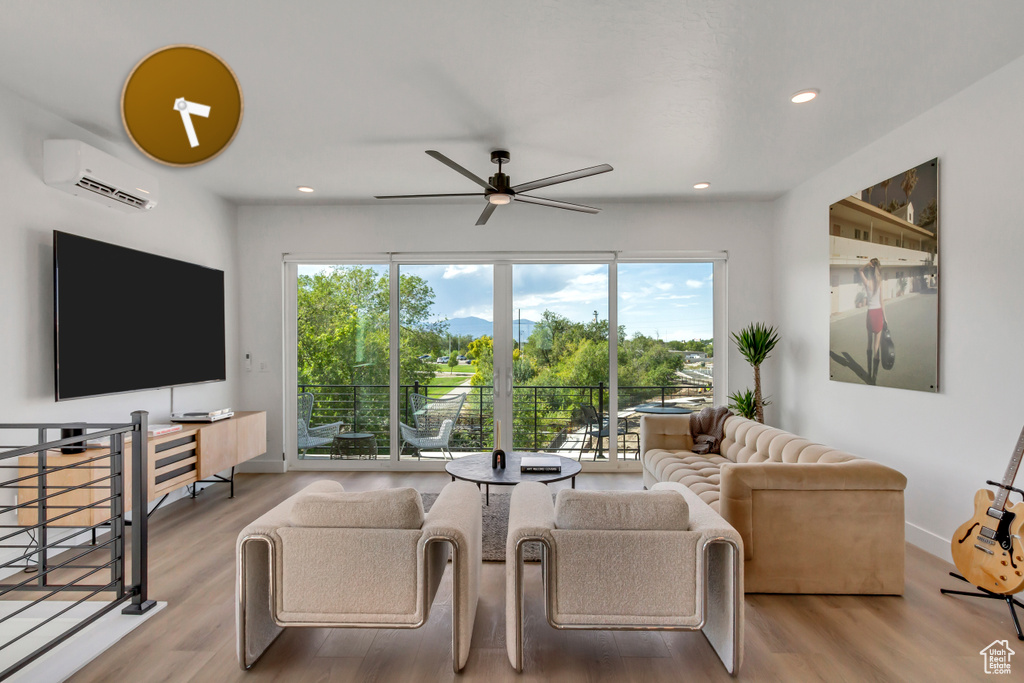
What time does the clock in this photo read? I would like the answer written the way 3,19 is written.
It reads 3,27
